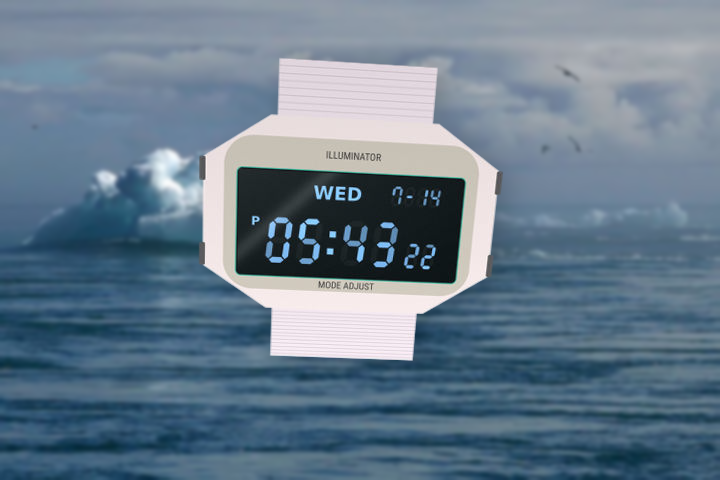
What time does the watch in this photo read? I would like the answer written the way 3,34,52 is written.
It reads 5,43,22
